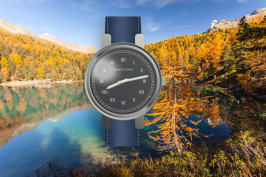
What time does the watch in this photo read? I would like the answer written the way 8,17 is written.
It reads 8,13
